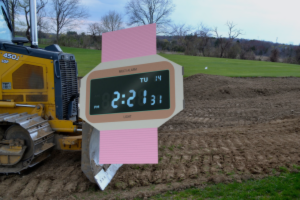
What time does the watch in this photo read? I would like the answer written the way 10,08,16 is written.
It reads 2,21,31
